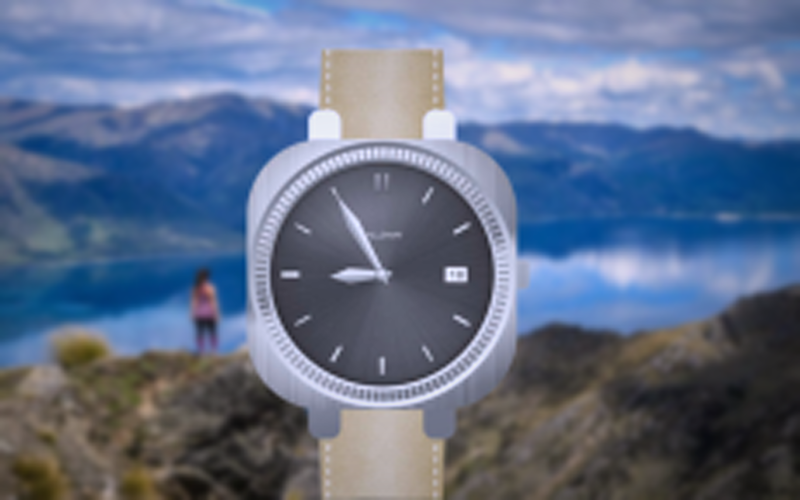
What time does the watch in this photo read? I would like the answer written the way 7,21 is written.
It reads 8,55
